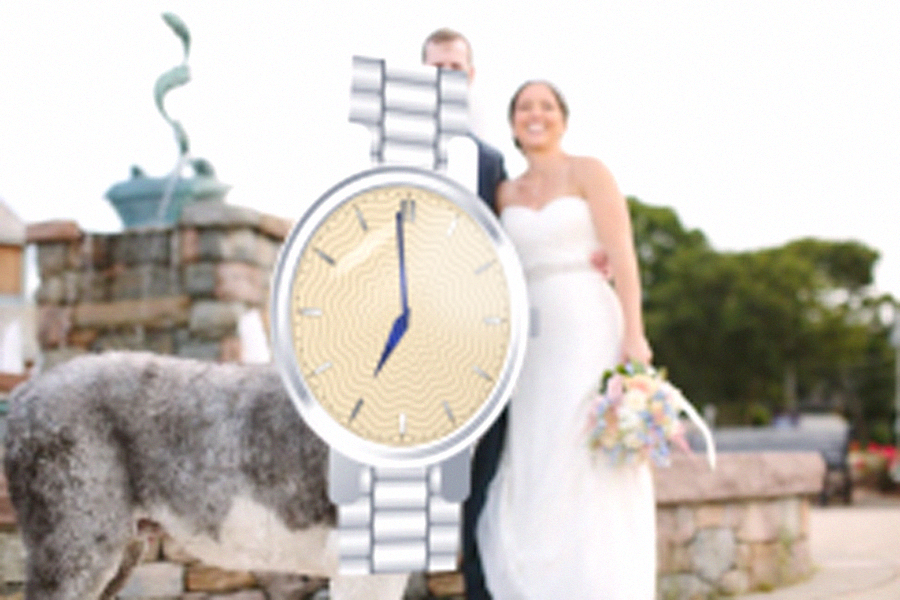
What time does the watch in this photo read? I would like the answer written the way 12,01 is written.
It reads 6,59
